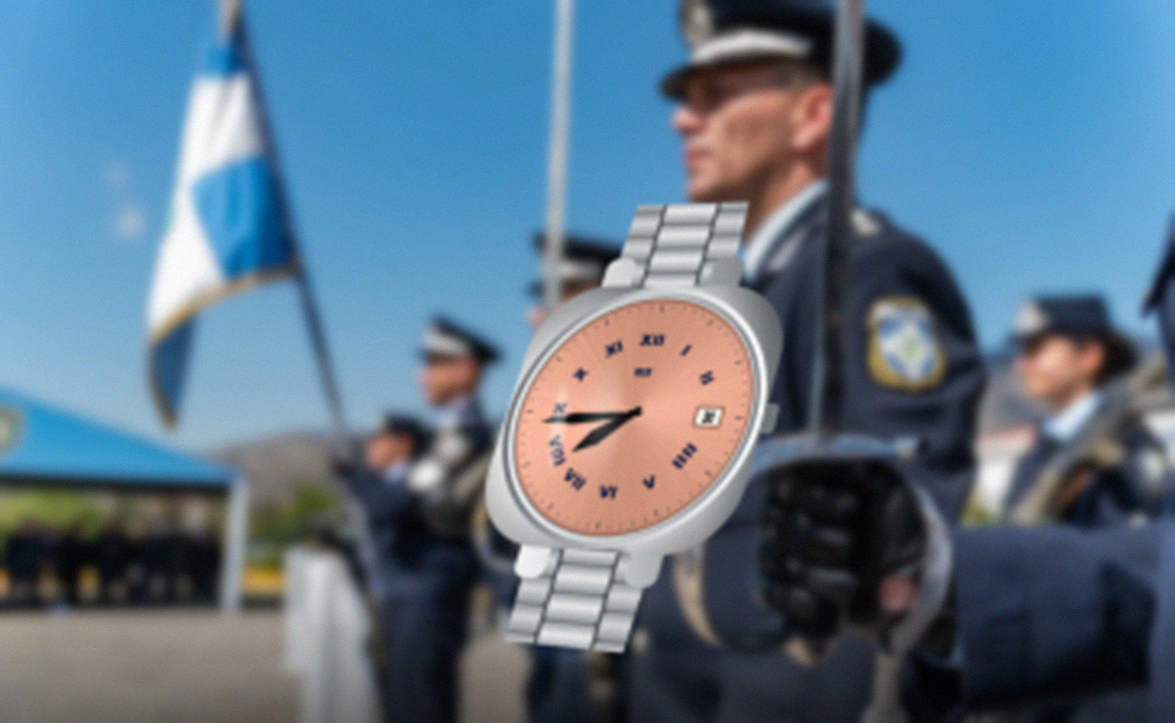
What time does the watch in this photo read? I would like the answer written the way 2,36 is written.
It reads 7,44
